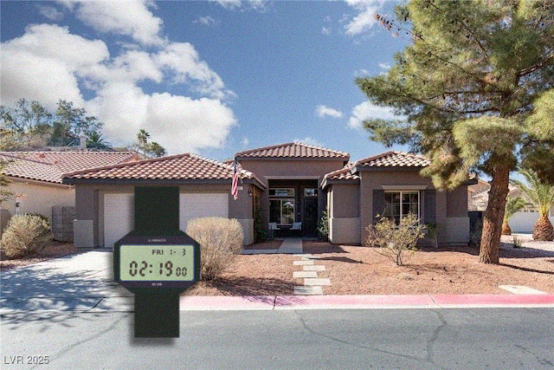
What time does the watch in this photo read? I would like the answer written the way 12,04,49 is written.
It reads 2,19,00
